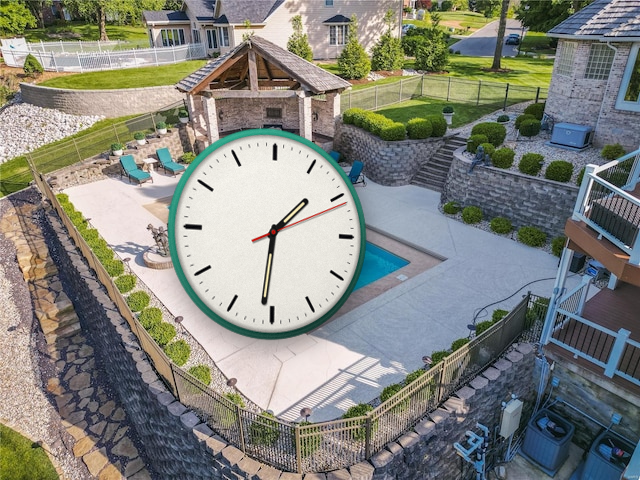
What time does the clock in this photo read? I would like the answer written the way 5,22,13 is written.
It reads 1,31,11
